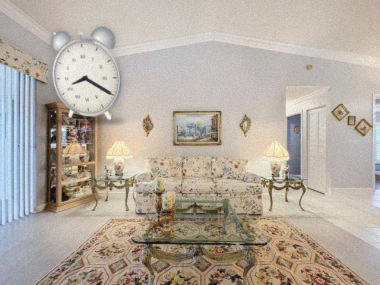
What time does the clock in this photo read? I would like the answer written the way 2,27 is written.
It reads 8,20
